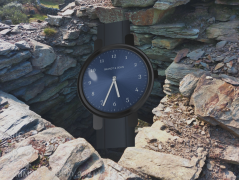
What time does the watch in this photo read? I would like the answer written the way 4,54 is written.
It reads 5,34
